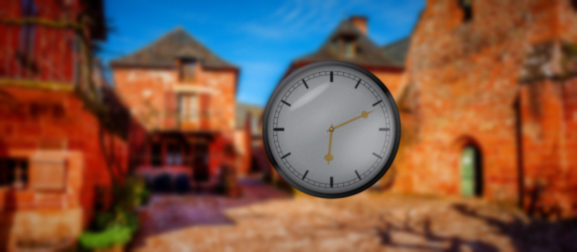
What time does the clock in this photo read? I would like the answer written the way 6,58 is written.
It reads 6,11
